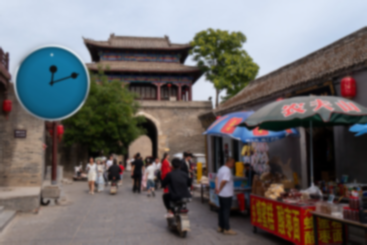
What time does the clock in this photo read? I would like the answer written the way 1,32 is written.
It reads 12,12
